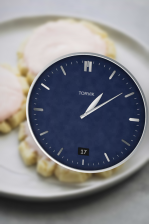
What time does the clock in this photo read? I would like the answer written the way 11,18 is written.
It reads 1,09
